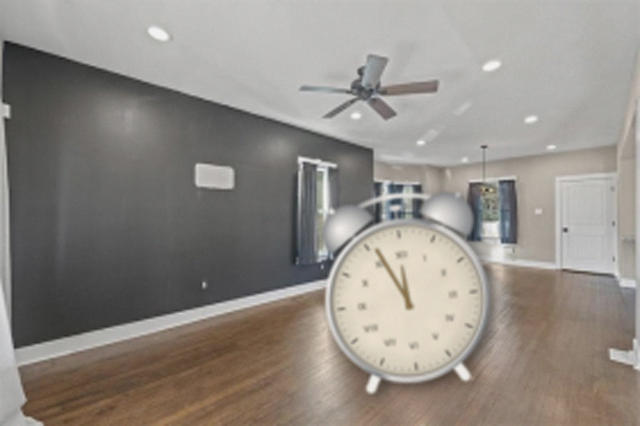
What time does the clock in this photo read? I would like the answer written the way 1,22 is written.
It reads 11,56
